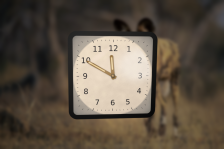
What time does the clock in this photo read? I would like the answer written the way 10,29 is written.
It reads 11,50
